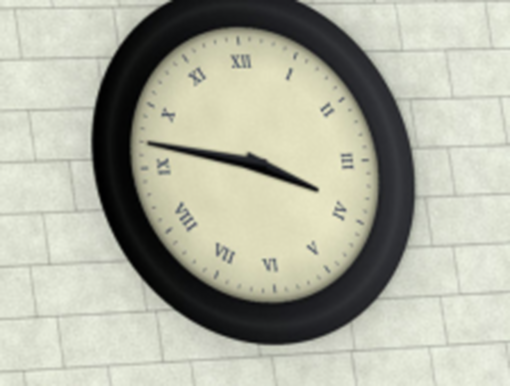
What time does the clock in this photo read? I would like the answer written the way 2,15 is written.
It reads 3,47
